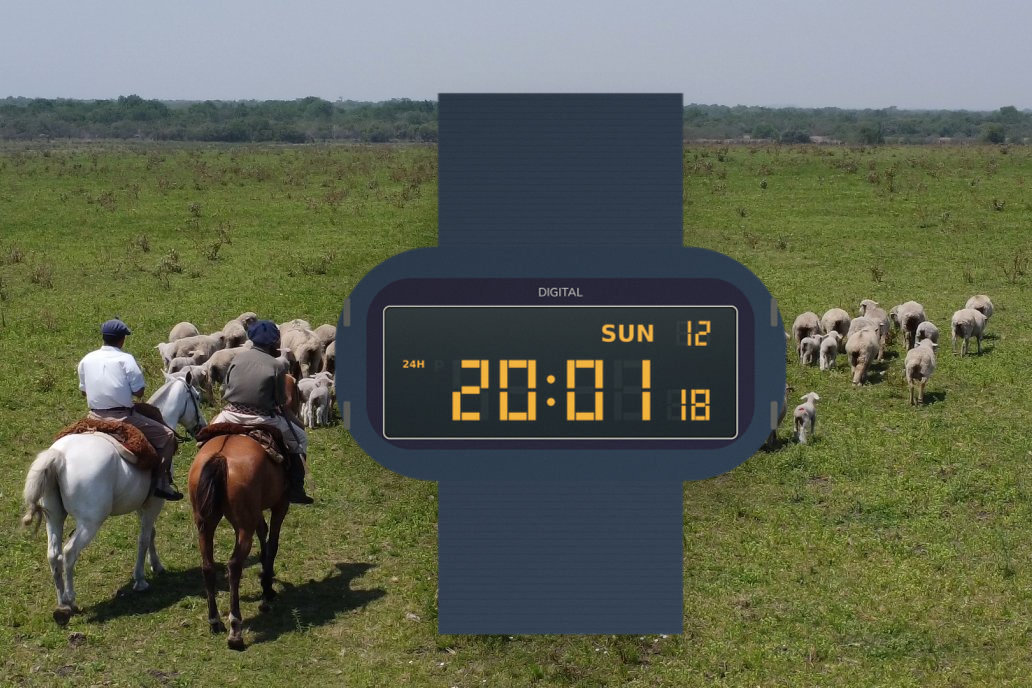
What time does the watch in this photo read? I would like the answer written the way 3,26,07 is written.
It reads 20,01,18
